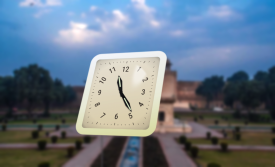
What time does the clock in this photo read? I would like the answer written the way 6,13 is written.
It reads 11,24
